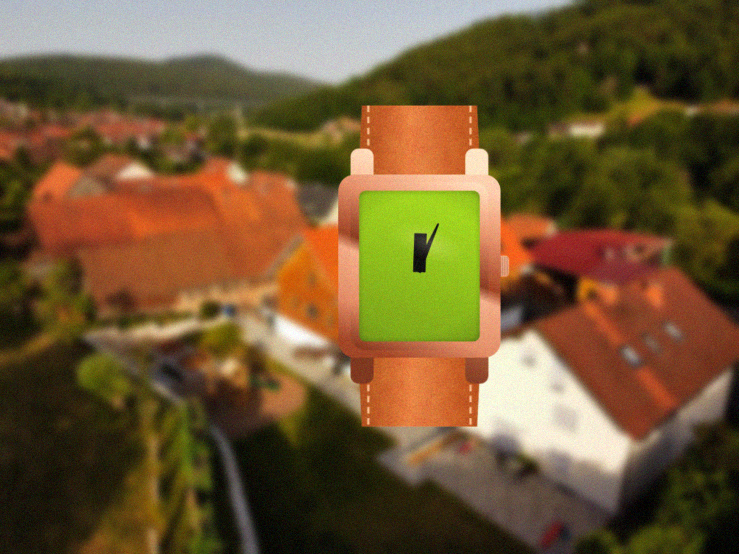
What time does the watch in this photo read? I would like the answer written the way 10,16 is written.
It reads 12,04
